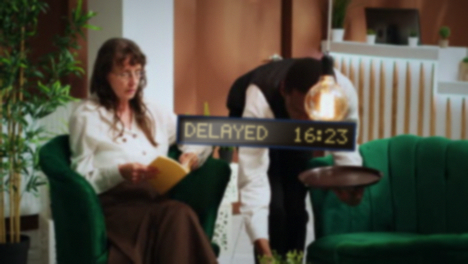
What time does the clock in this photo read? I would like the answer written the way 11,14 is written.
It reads 16,23
